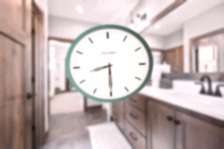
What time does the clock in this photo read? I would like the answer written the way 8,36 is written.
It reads 8,30
